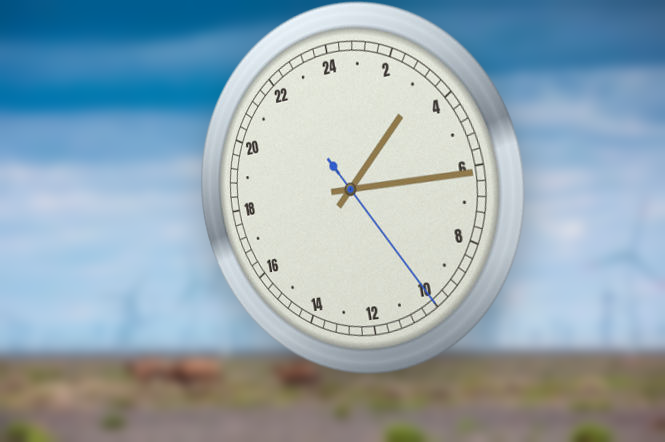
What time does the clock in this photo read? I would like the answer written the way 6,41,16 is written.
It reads 3,15,25
